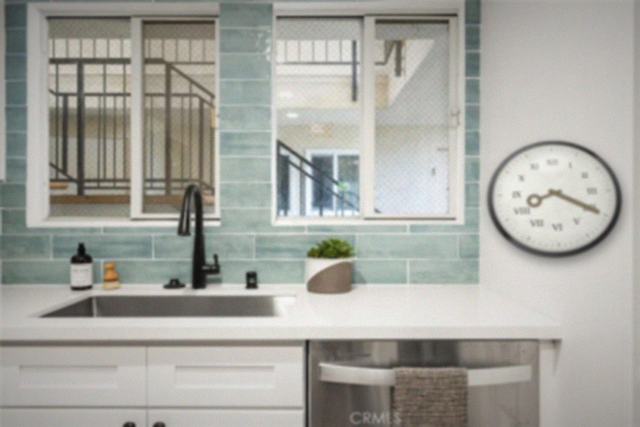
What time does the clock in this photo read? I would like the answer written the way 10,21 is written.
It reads 8,20
